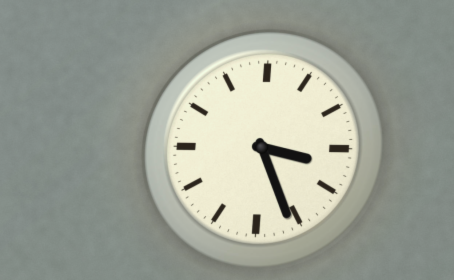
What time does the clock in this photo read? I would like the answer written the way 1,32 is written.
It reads 3,26
